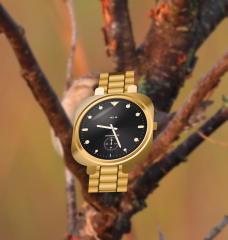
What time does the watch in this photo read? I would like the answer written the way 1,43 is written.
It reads 9,26
